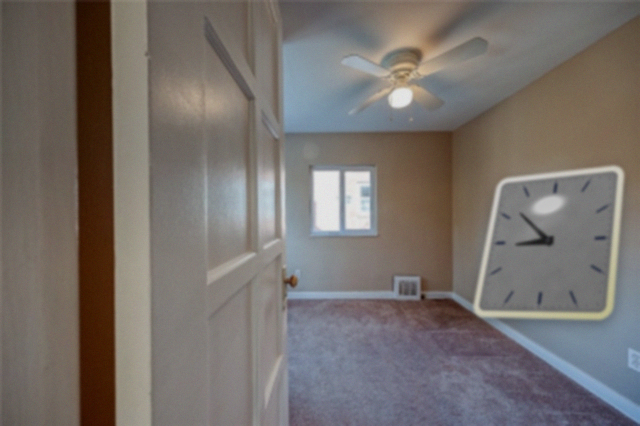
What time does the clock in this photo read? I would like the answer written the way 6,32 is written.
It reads 8,52
